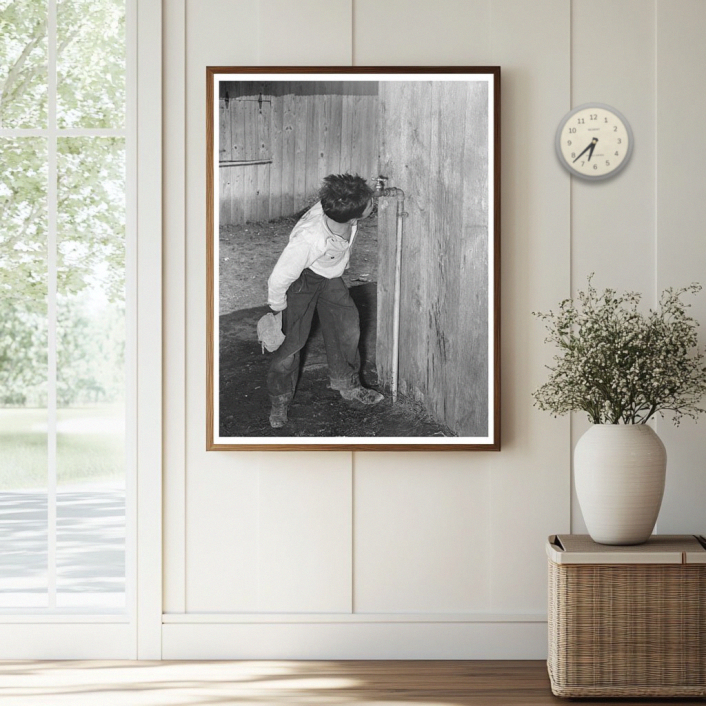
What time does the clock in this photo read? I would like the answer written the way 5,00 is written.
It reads 6,38
